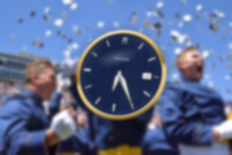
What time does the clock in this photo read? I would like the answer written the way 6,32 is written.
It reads 6,25
